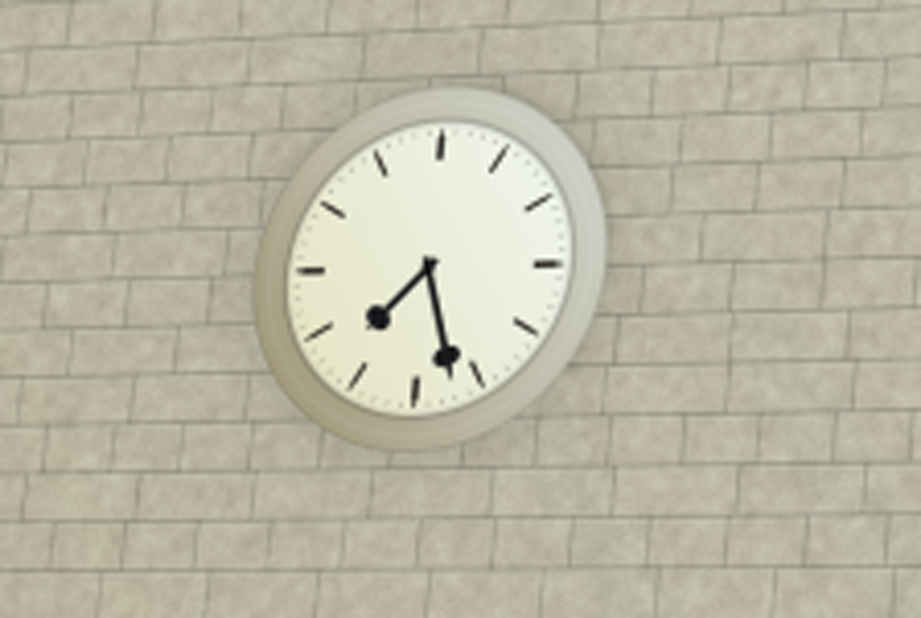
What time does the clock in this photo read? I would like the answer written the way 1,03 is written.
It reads 7,27
